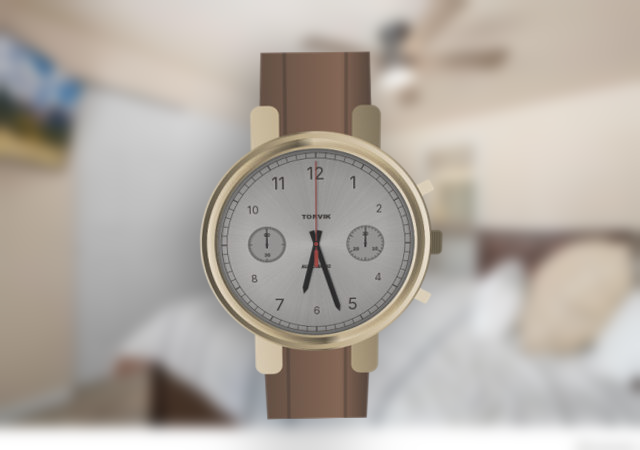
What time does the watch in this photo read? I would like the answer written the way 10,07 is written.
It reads 6,27
